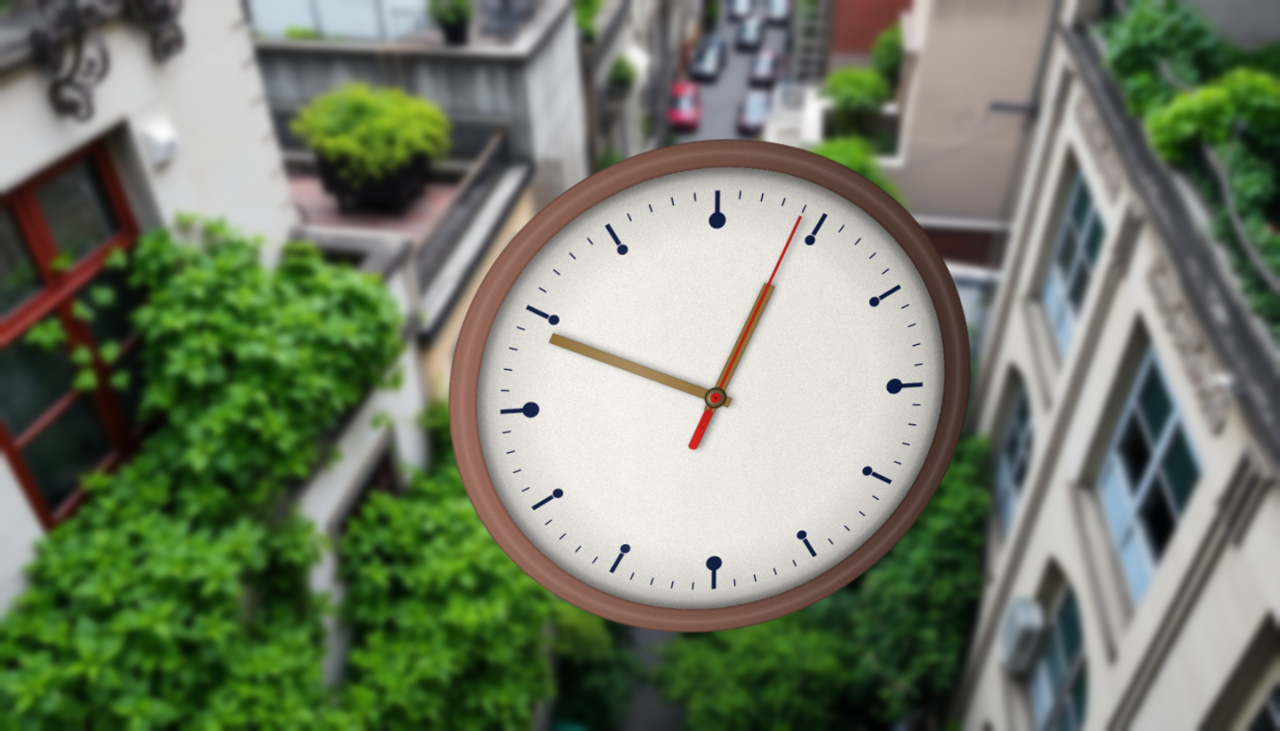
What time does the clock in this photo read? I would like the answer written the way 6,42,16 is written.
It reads 12,49,04
